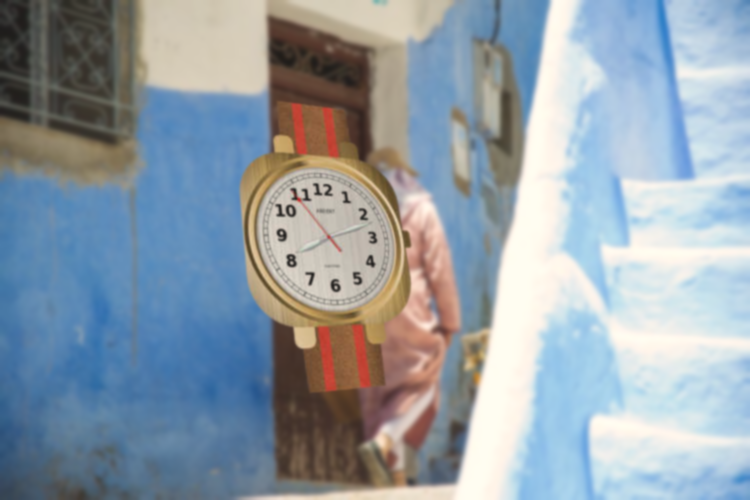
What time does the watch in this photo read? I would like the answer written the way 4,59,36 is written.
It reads 8,11,54
